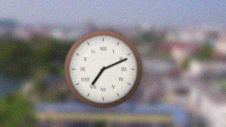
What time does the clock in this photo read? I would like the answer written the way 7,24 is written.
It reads 7,11
